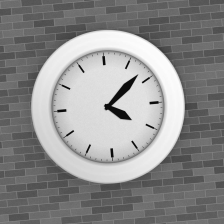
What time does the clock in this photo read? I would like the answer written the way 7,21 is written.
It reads 4,08
